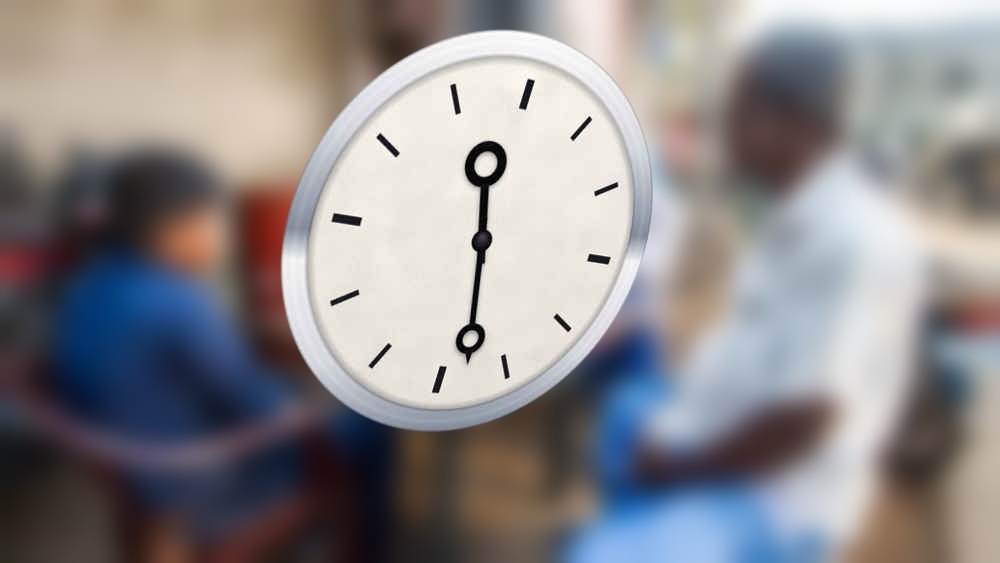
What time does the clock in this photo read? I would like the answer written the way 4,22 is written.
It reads 11,28
